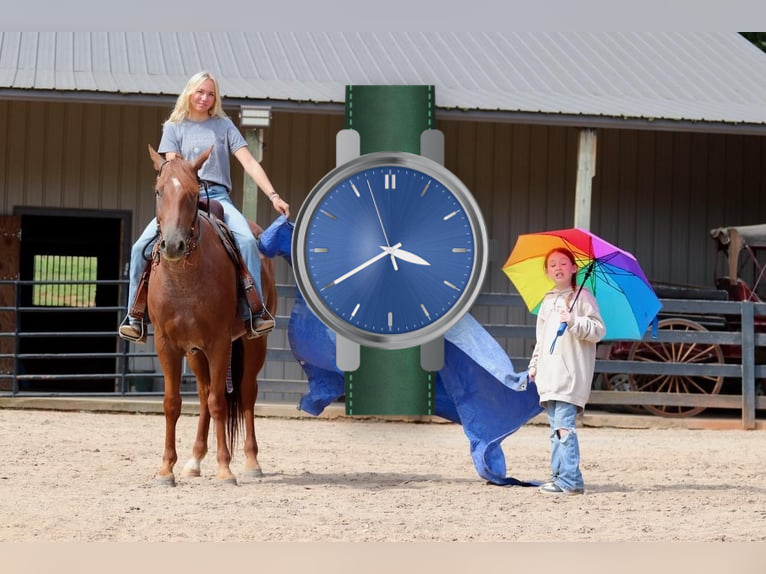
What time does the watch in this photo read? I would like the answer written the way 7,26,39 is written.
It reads 3,39,57
